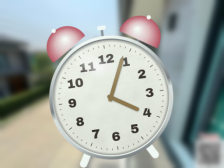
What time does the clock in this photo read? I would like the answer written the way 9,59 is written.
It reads 4,04
